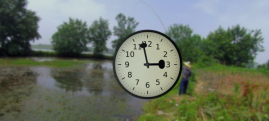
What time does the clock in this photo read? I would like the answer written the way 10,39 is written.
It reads 2,58
